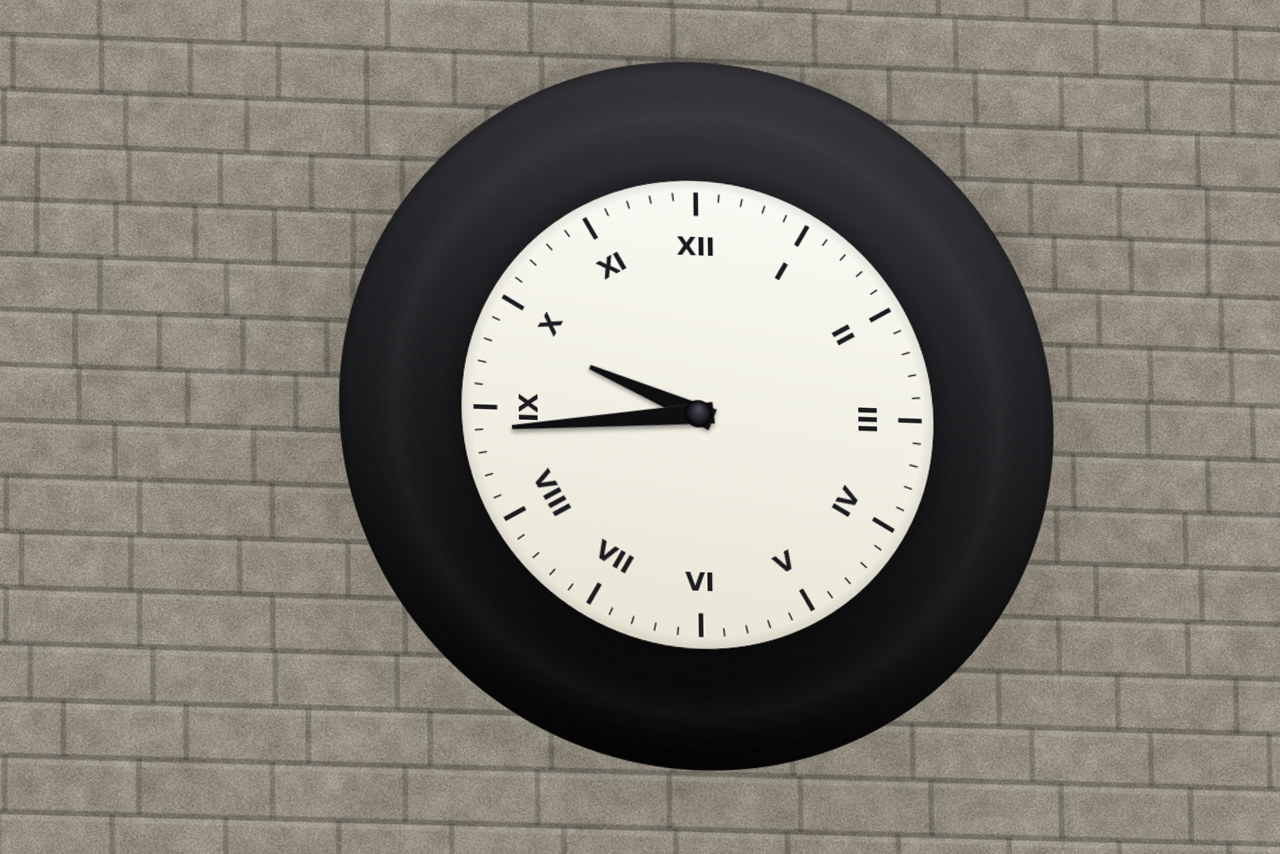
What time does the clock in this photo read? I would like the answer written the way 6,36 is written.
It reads 9,44
